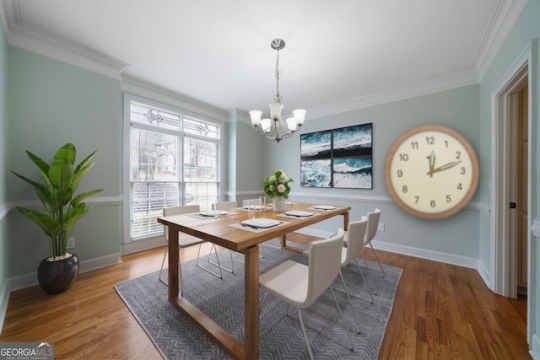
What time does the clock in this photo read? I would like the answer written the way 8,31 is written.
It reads 12,12
